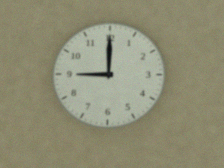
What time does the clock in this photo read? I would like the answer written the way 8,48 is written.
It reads 9,00
